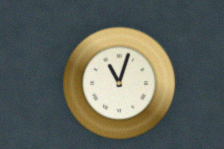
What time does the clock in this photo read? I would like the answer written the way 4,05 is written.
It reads 11,03
